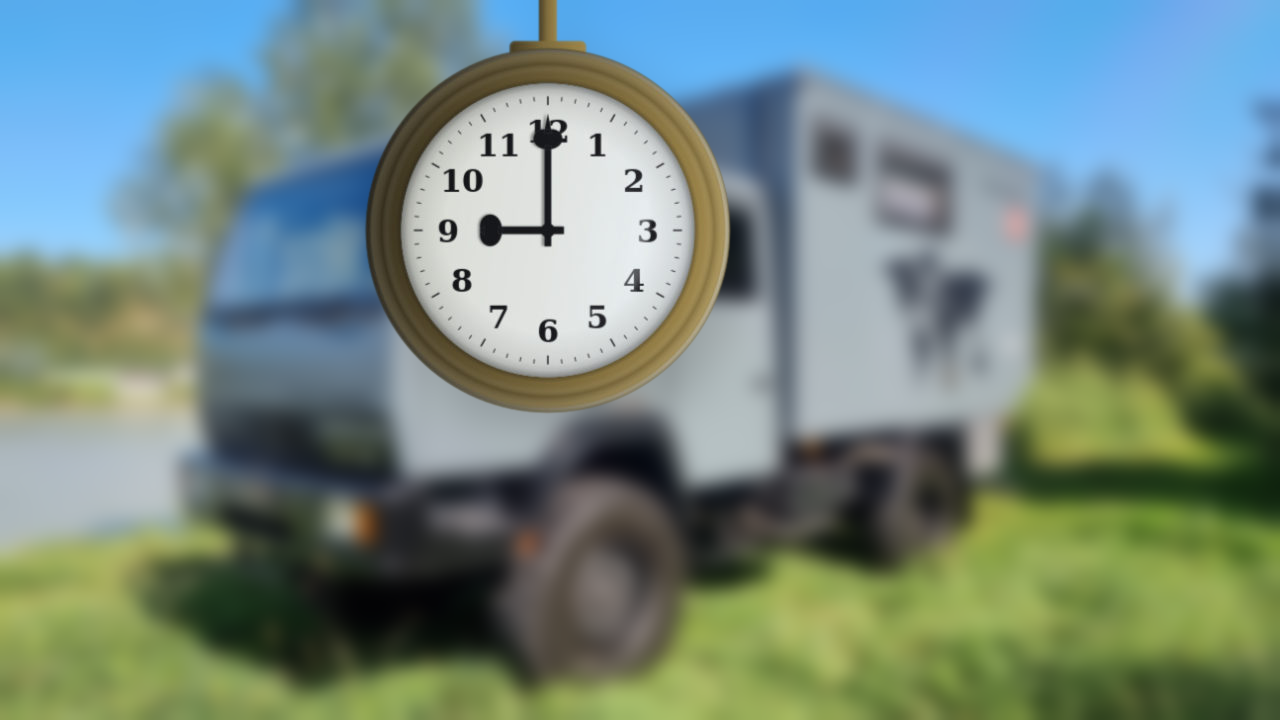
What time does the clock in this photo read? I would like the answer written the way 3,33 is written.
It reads 9,00
